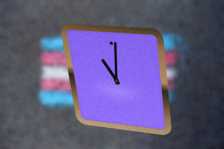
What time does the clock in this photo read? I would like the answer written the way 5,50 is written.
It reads 11,01
